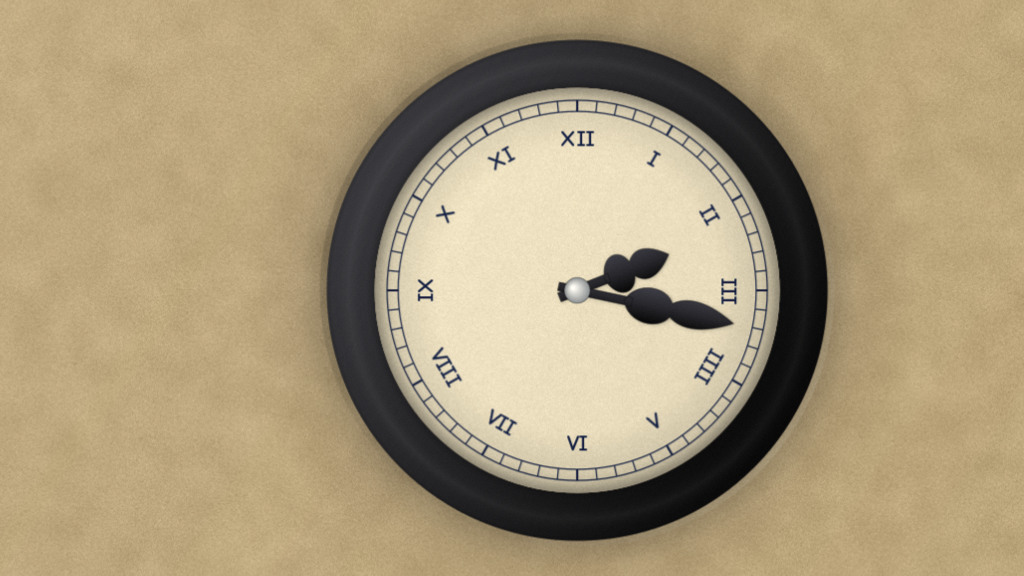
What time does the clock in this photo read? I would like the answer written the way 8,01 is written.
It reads 2,17
